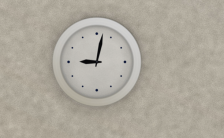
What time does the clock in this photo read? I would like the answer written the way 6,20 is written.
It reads 9,02
